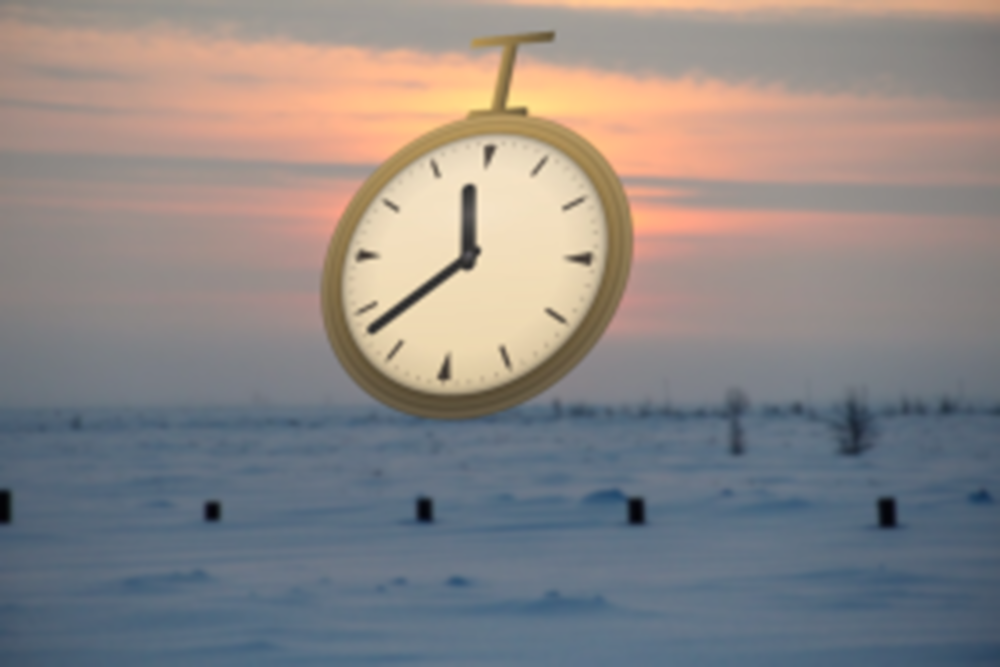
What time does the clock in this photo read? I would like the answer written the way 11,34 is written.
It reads 11,38
